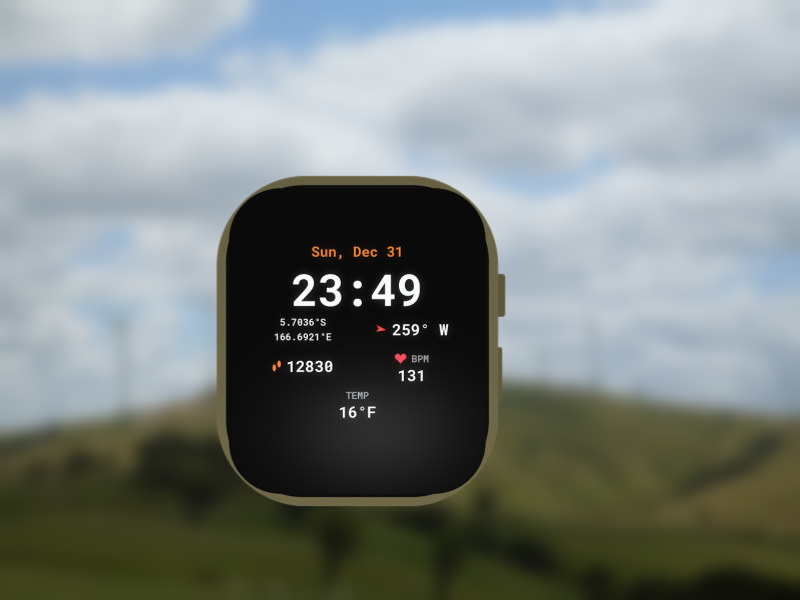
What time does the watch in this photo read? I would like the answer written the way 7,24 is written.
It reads 23,49
